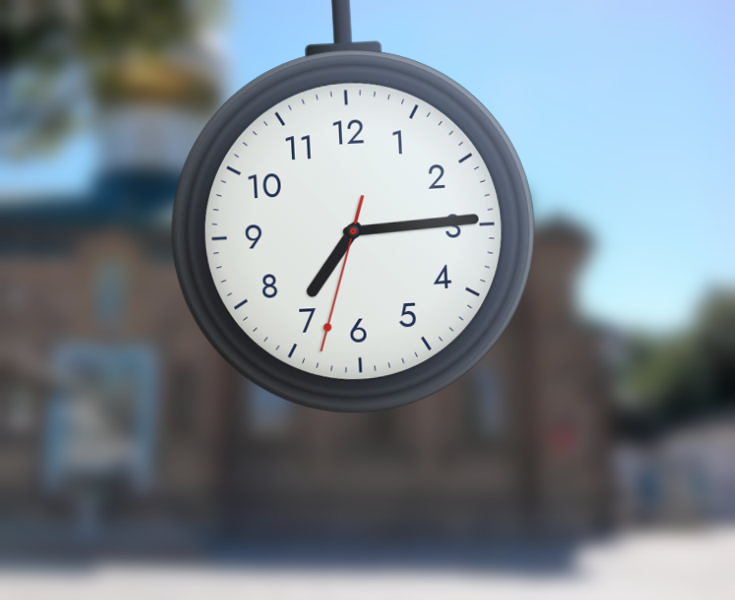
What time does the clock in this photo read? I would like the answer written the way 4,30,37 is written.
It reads 7,14,33
